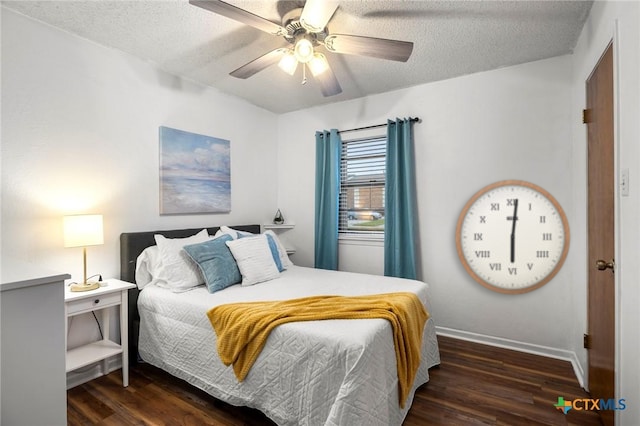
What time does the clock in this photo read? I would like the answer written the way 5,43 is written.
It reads 6,01
